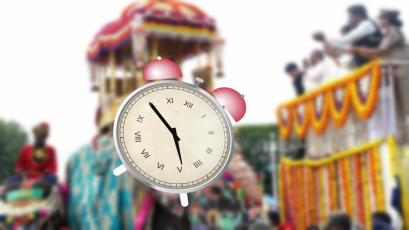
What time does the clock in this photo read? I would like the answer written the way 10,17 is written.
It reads 4,50
